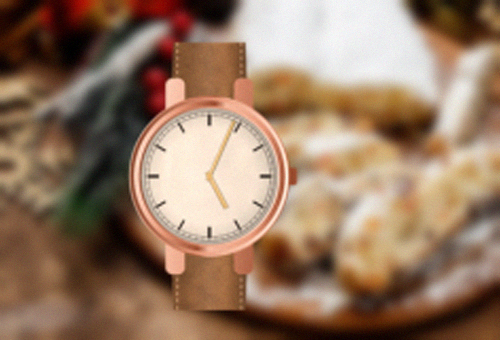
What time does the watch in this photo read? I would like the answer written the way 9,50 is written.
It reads 5,04
